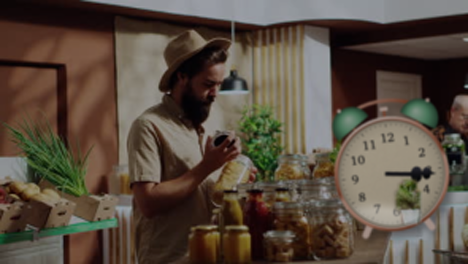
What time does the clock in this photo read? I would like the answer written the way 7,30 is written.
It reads 3,16
